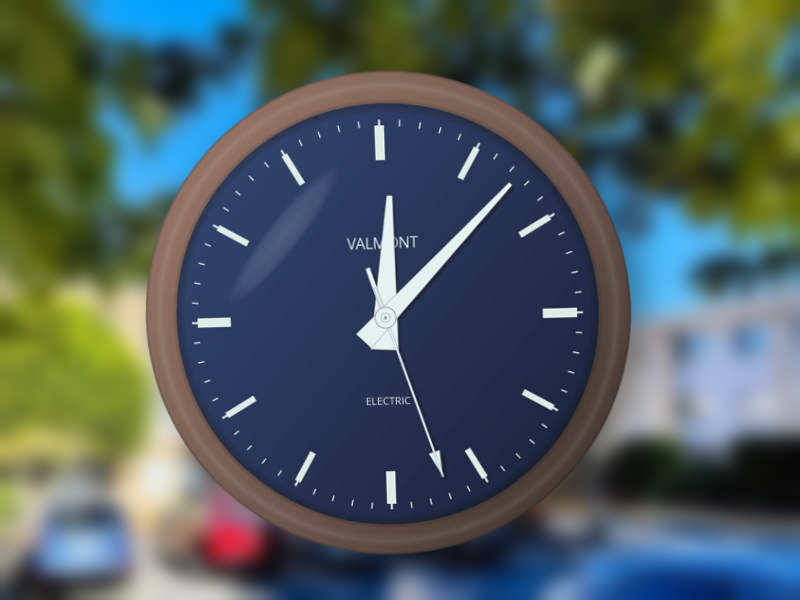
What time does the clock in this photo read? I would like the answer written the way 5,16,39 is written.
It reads 12,07,27
